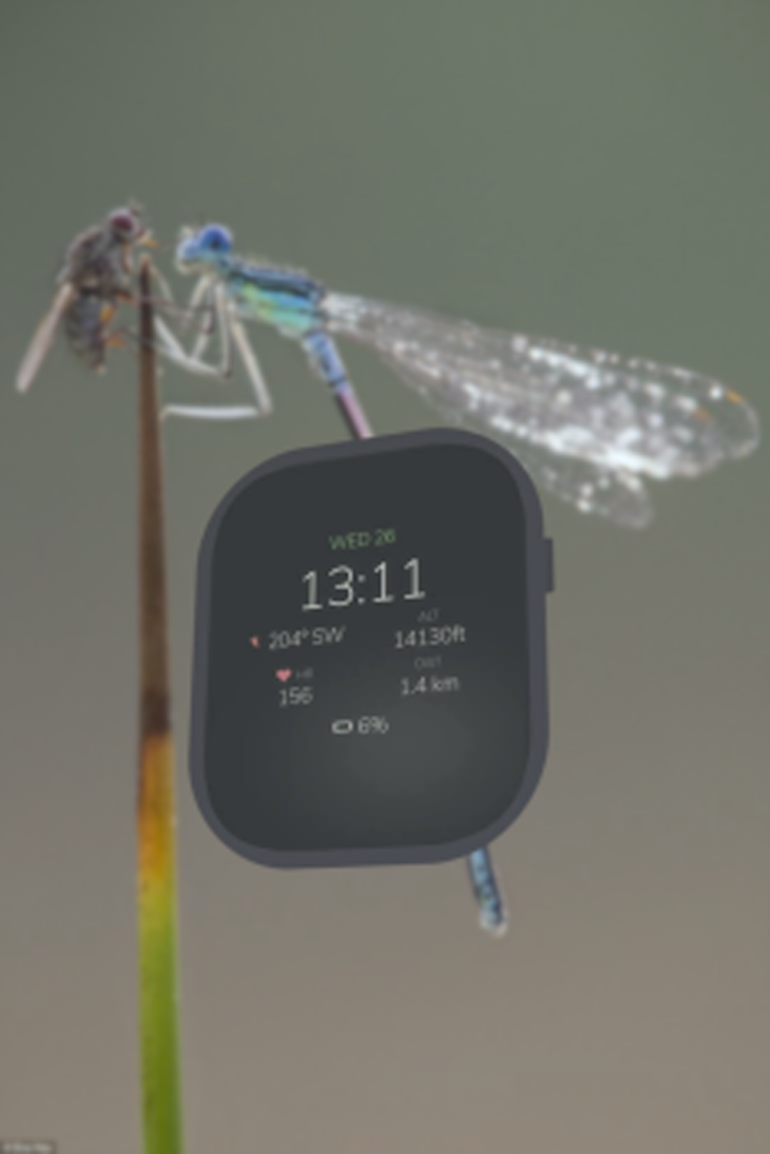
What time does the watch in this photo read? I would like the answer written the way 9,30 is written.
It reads 13,11
